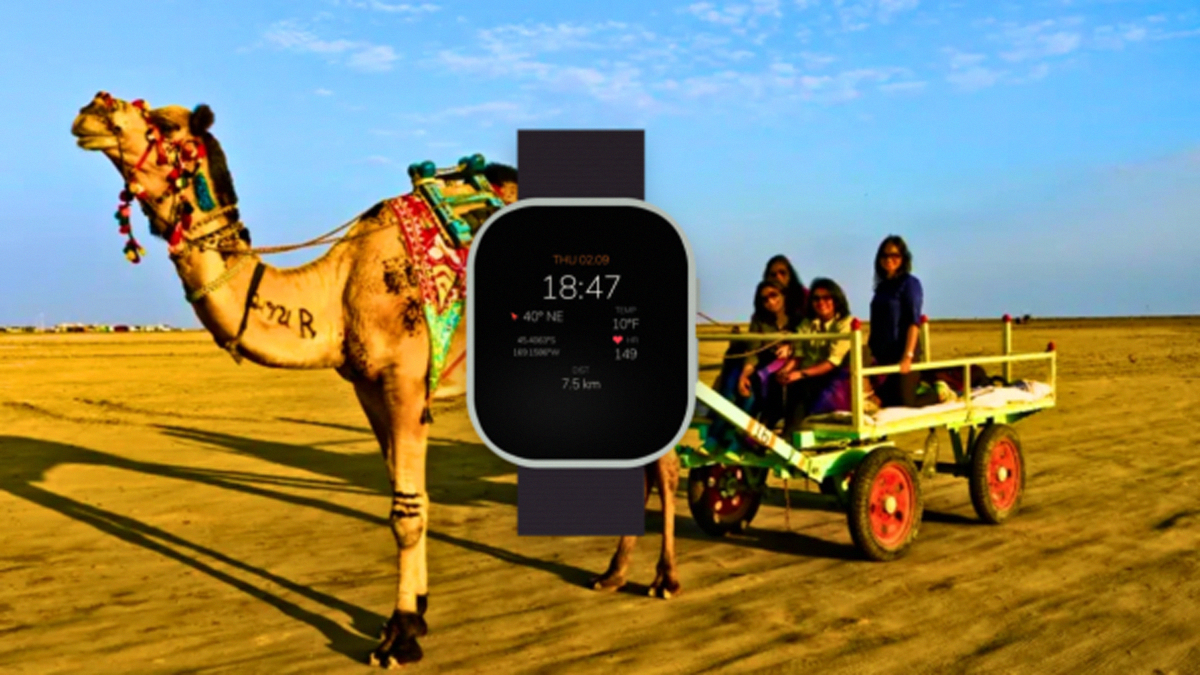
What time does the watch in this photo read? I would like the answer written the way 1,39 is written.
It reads 18,47
